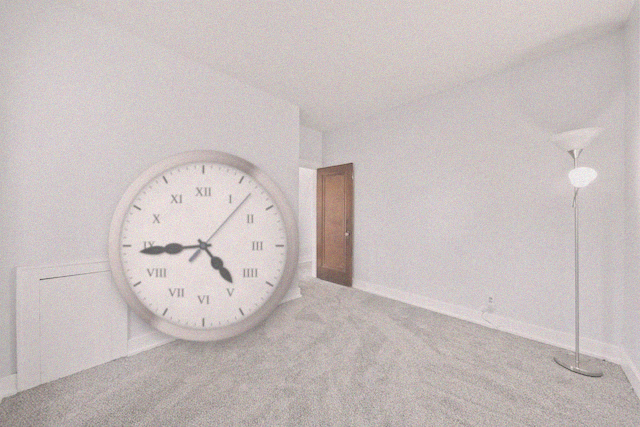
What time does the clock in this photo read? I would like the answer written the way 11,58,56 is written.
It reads 4,44,07
